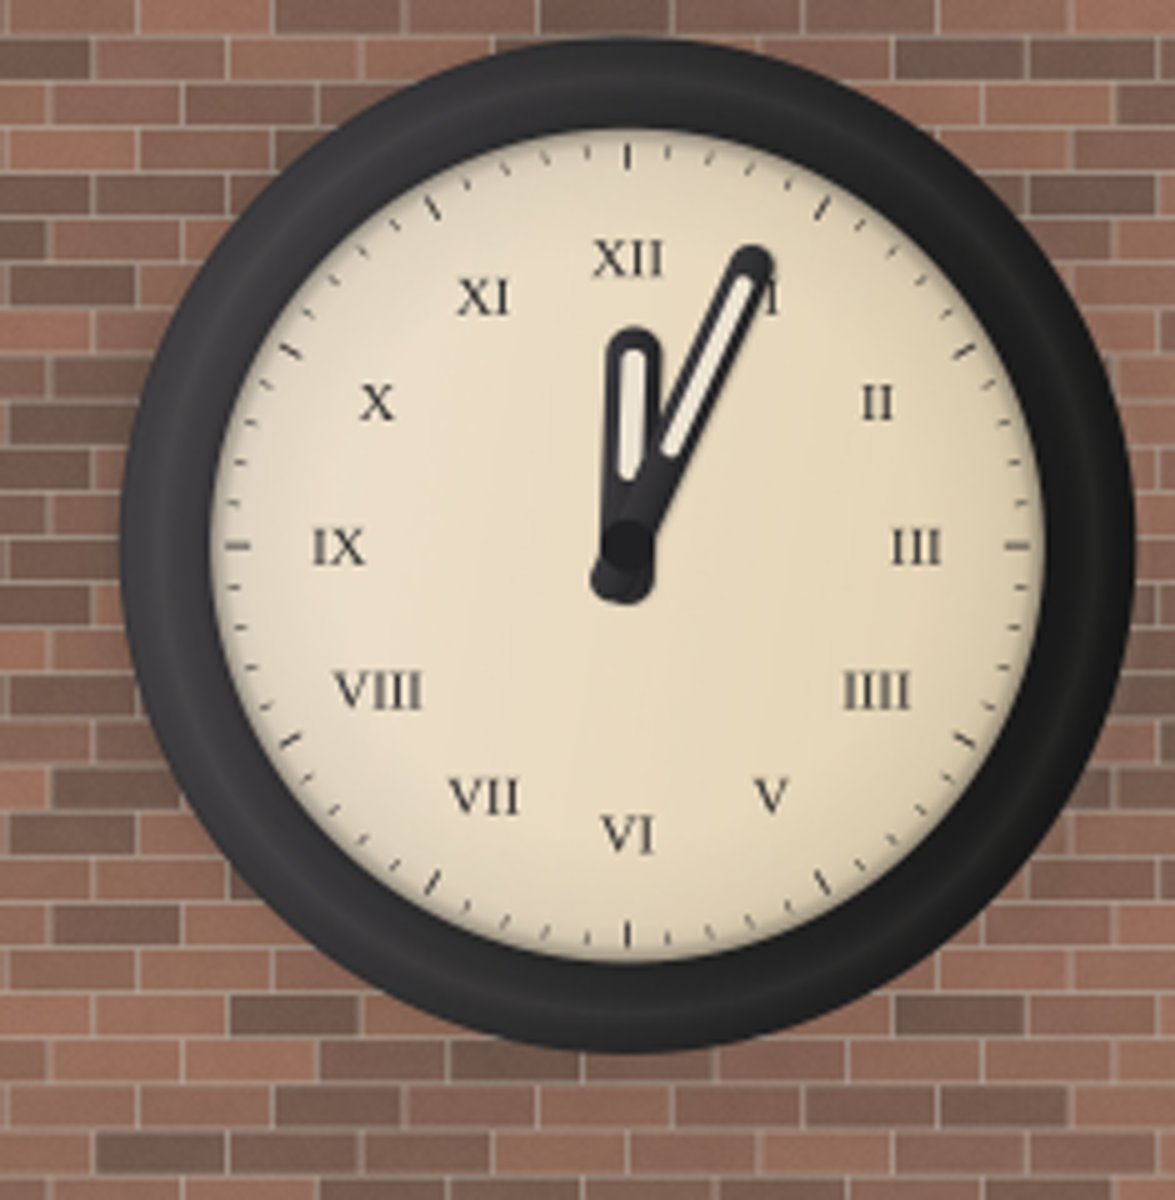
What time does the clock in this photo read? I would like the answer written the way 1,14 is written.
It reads 12,04
